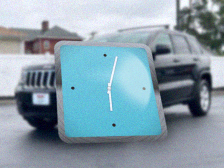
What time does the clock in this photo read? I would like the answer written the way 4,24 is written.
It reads 6,03
